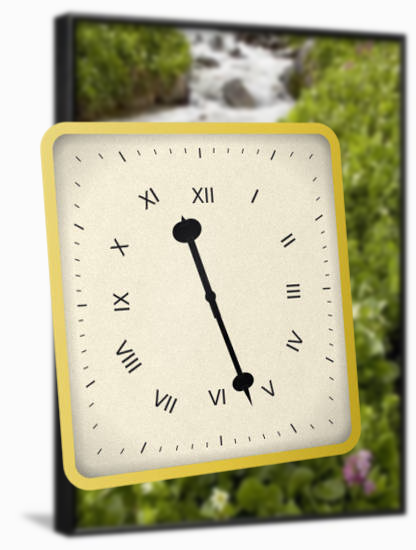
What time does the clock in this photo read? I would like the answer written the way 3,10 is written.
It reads 11,27
